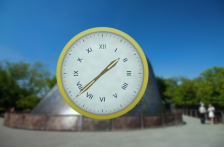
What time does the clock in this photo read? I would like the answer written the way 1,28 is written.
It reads 1,38
